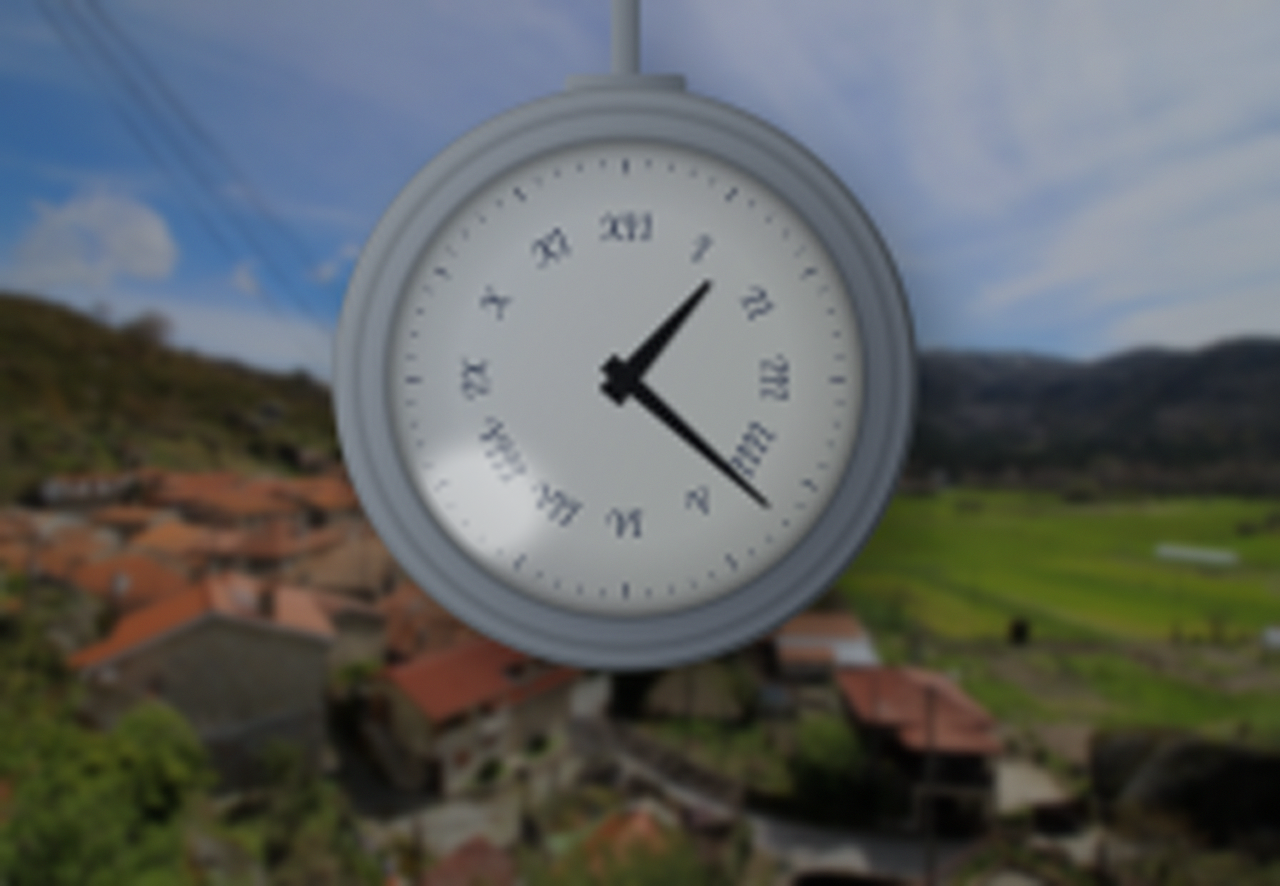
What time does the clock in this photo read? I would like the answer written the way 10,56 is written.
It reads 1,22
